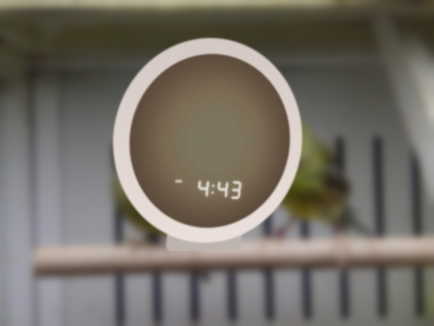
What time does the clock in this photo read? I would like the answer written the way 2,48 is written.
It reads 4,43
